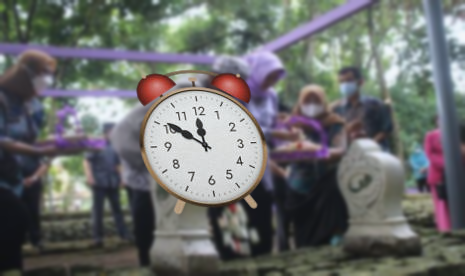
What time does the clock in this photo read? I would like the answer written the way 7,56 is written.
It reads 11,51
